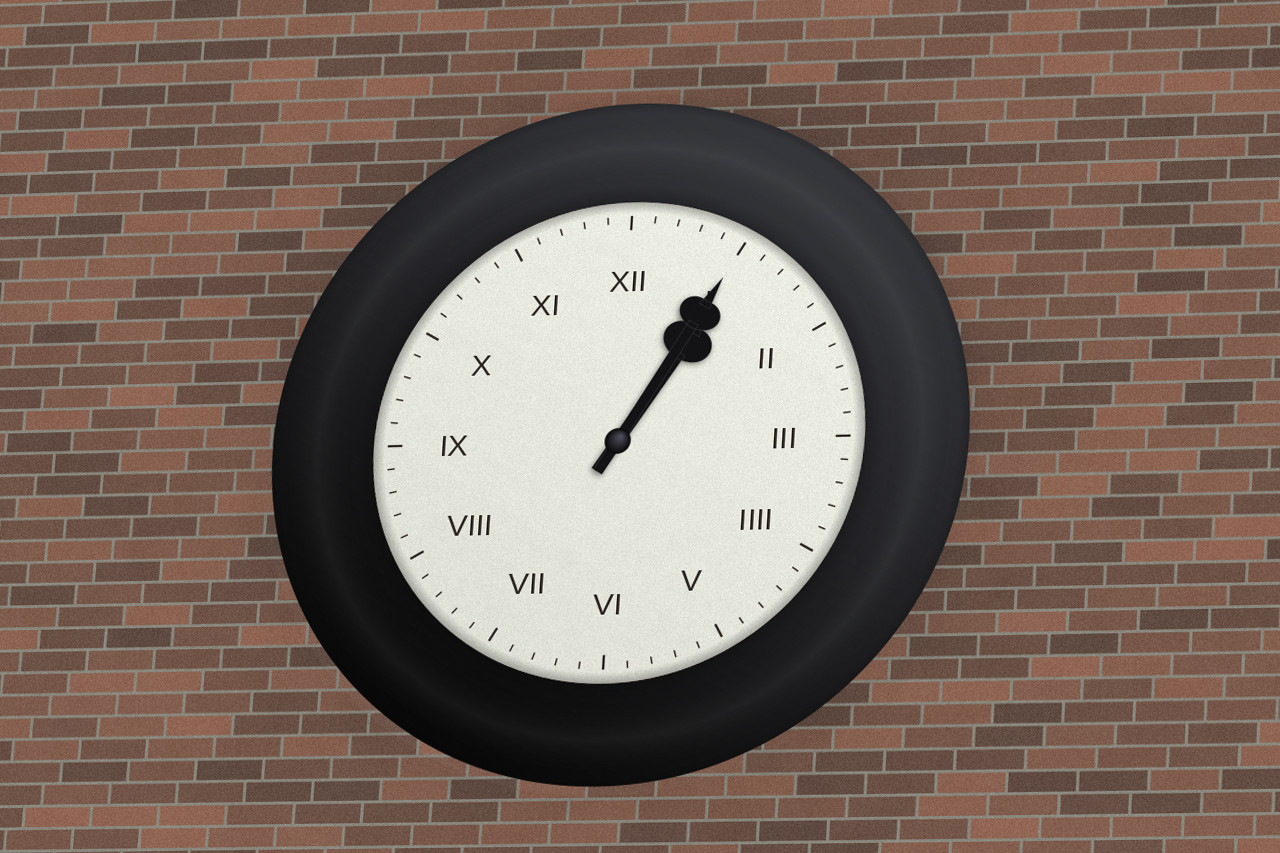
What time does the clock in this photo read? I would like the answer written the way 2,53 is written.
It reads 1,05
